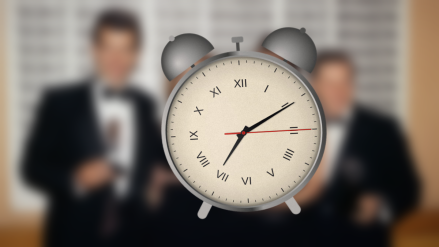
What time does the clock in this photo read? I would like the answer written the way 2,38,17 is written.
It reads 7,10,15
